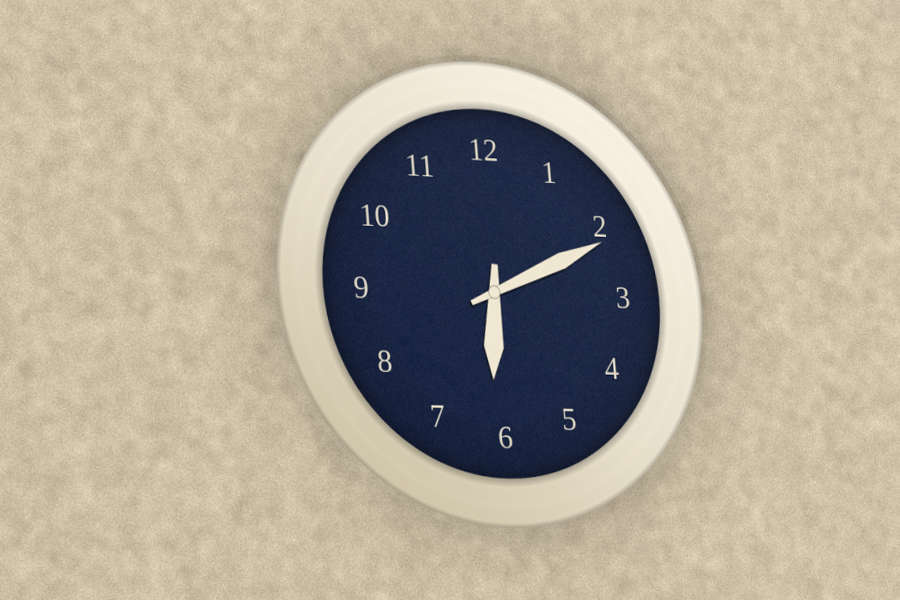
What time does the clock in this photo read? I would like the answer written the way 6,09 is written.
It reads 6,11
